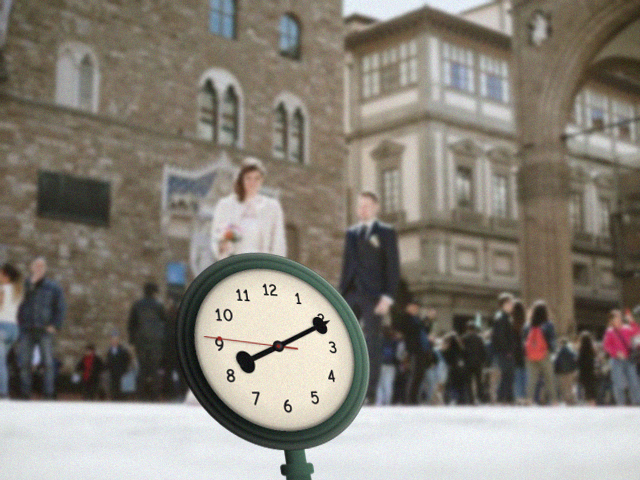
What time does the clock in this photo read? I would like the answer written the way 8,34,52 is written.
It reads 8,10,46
